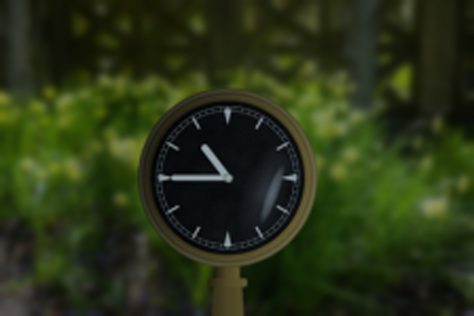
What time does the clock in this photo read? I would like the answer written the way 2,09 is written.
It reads 10,45
